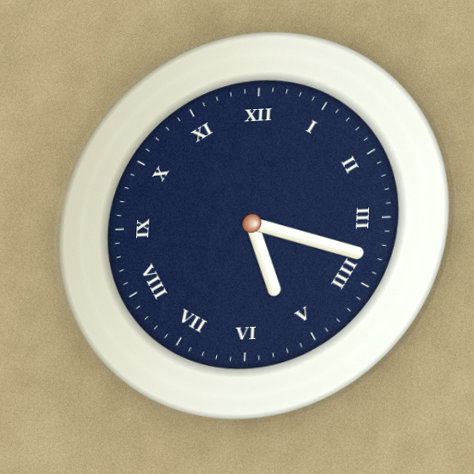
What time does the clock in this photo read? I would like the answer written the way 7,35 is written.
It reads 5,18
